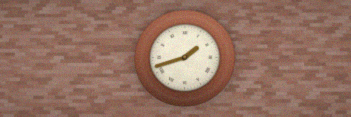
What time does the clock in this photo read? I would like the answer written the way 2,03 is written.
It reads 1,42
